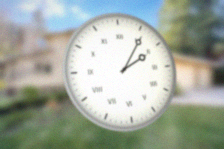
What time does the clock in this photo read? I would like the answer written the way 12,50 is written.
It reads 2,06
